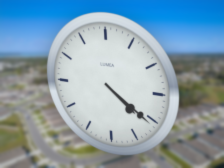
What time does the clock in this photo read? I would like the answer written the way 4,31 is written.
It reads 4,21
